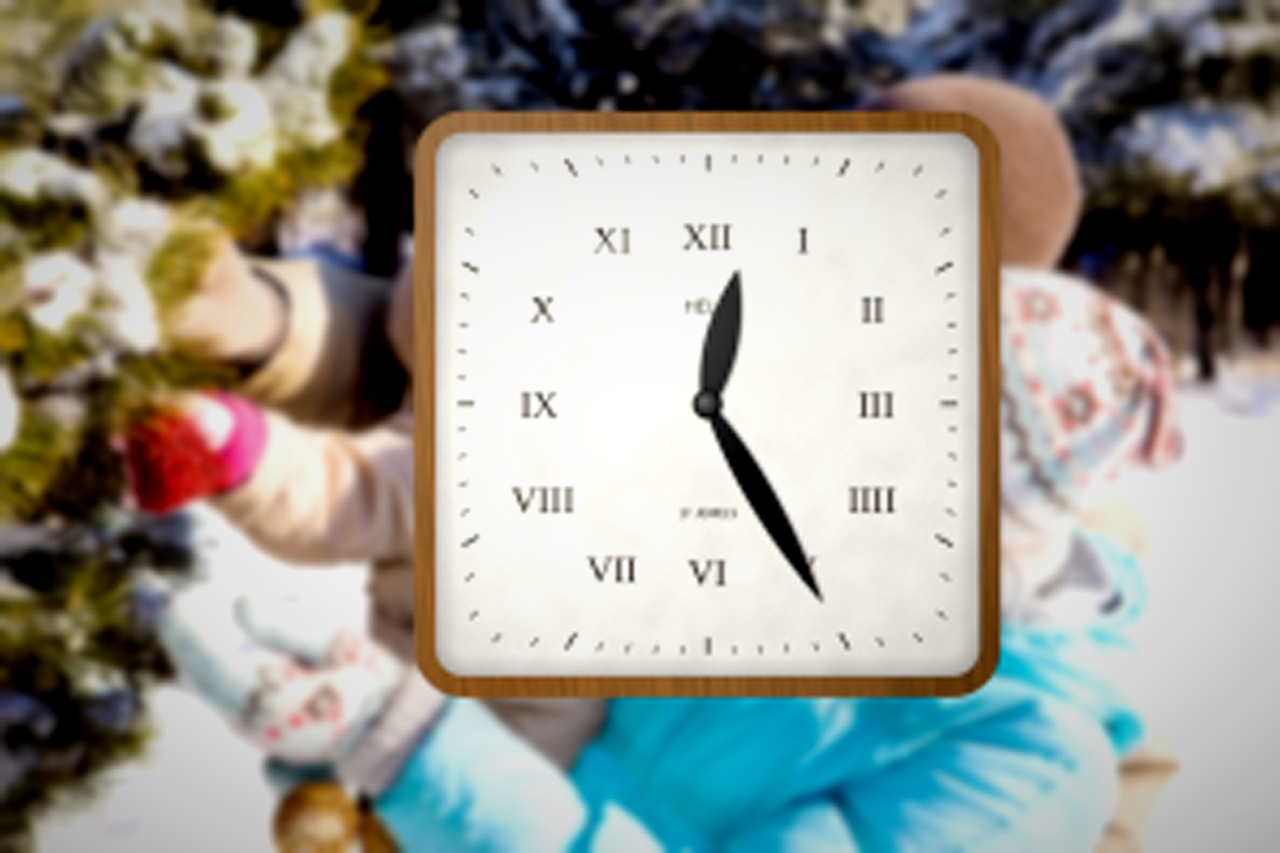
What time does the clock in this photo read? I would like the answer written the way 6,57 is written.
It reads 12,25
